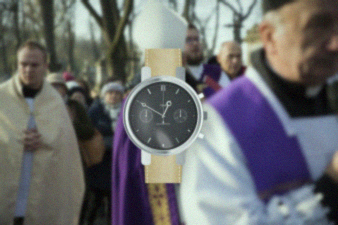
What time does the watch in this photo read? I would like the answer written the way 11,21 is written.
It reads 12,50
